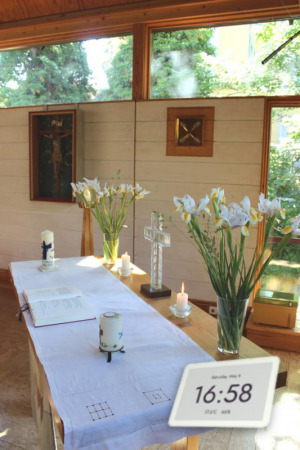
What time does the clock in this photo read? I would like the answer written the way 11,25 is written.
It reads 16,58
